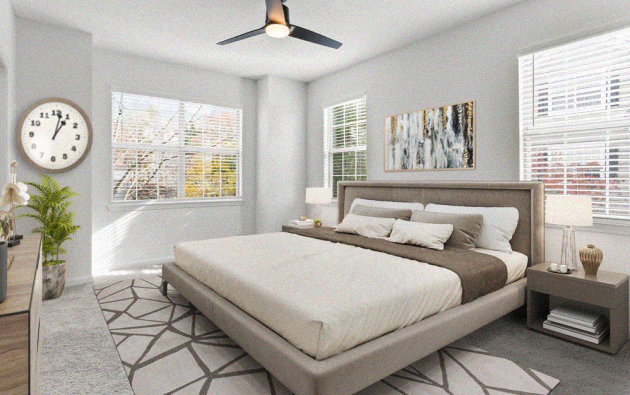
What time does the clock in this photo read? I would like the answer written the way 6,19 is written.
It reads 1,02
